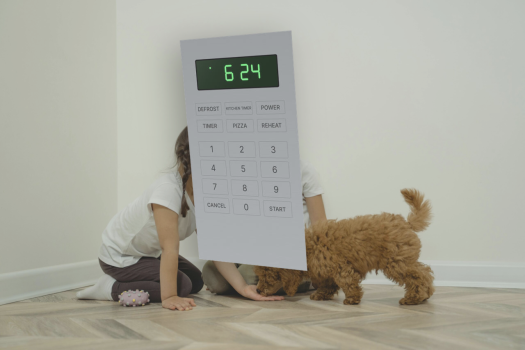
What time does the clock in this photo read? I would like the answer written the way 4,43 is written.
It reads 6,24
